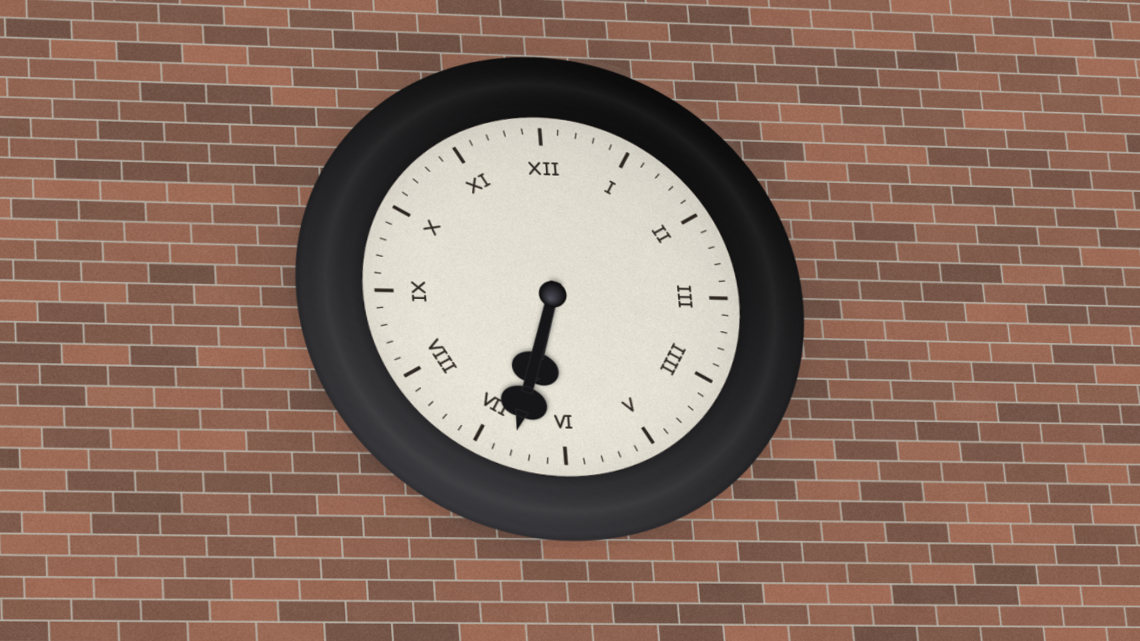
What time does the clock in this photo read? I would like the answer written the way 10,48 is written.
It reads 6,33
